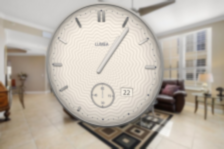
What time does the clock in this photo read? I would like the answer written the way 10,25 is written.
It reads 1,06
